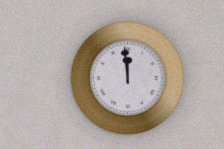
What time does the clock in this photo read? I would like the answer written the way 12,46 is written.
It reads 11,59
